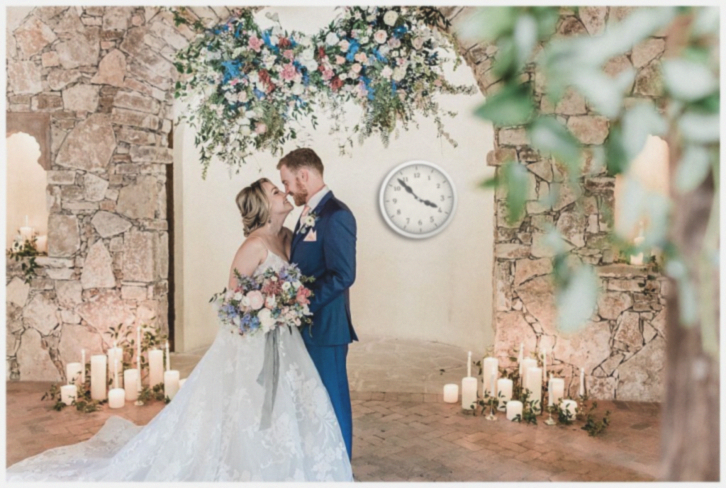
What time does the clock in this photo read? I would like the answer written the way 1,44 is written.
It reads 3,53
